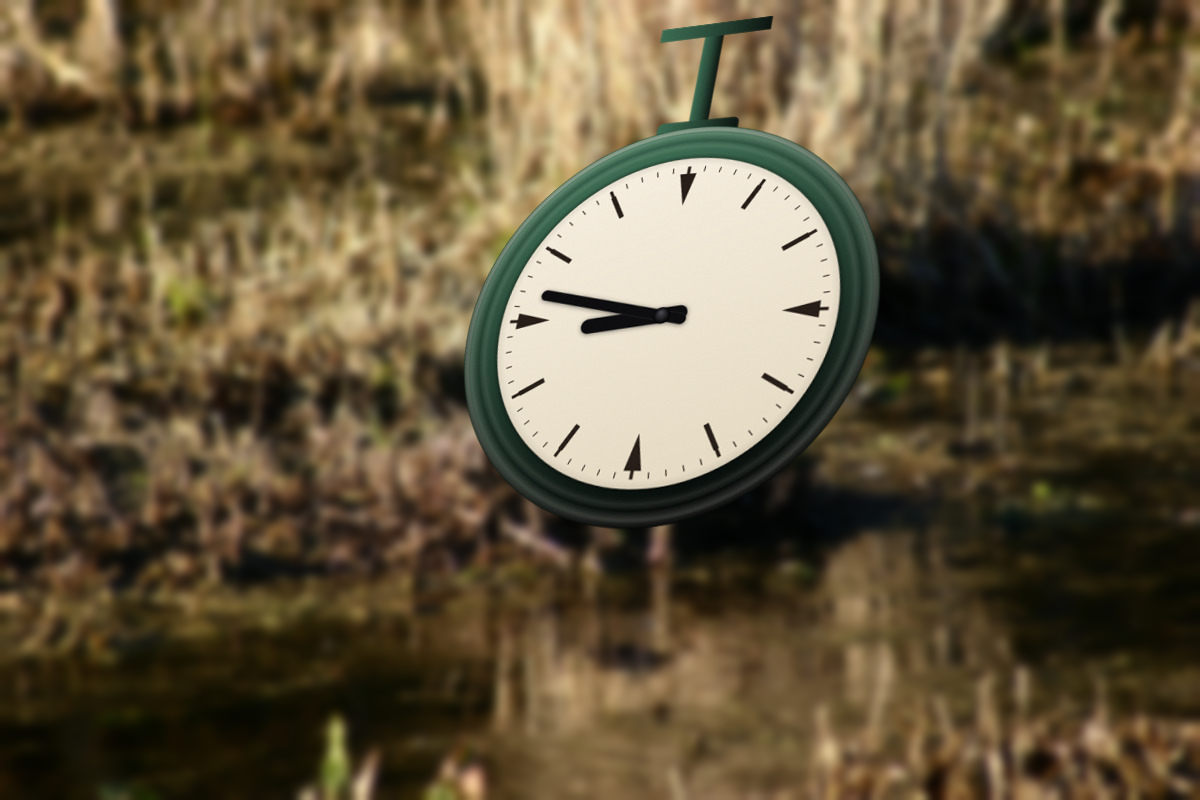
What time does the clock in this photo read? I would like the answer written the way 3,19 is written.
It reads 8,47
